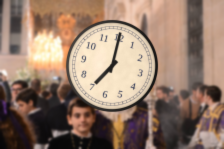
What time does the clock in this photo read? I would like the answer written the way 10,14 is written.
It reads 7,00
